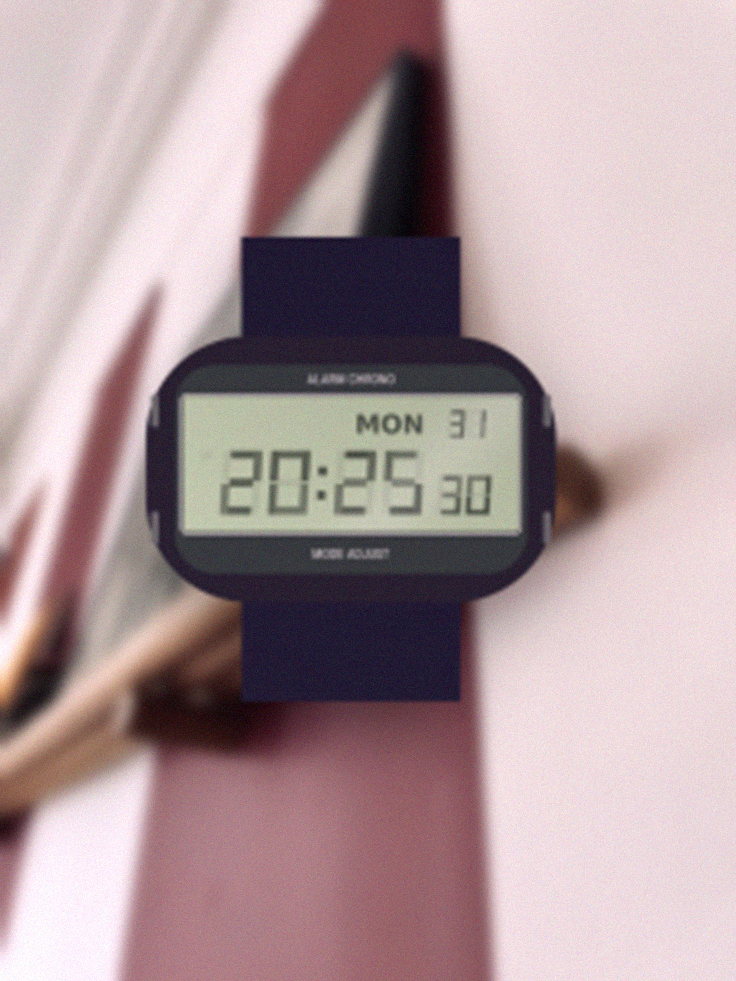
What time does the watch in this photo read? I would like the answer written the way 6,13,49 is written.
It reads 20,25,30
